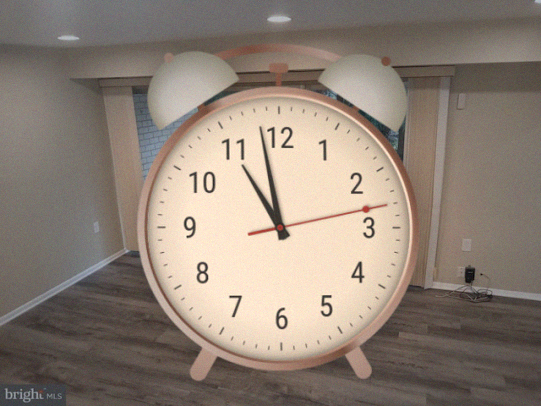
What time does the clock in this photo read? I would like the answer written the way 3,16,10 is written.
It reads 10,58,13
